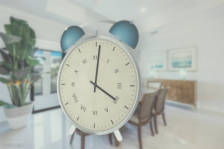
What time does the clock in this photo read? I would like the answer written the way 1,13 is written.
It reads 4,01
